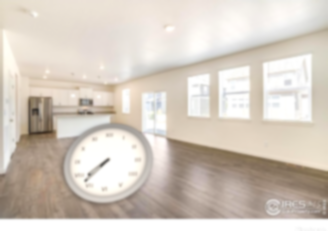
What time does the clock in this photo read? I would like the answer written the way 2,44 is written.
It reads 7,37
